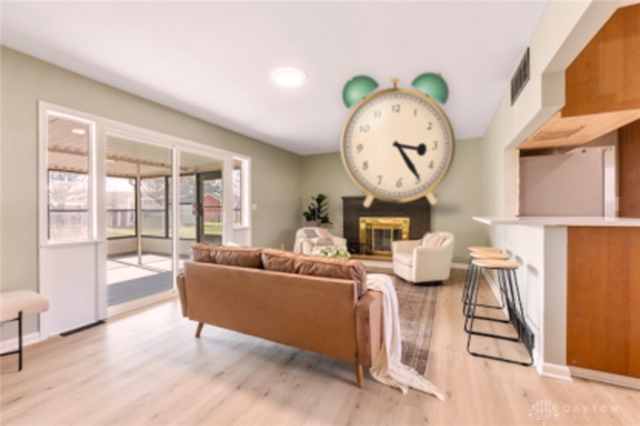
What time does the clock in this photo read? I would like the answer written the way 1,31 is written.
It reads 3,25
